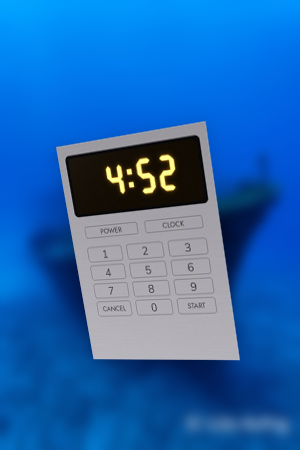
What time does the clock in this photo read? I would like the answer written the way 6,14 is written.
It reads 4,52
